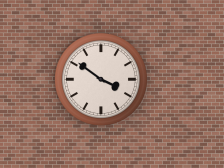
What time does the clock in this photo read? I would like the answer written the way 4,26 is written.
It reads 3,51
